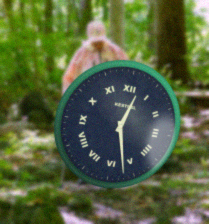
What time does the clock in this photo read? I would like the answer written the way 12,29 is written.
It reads 12,27
